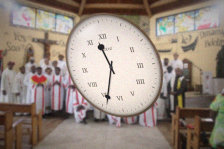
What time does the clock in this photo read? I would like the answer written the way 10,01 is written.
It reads 11,34
